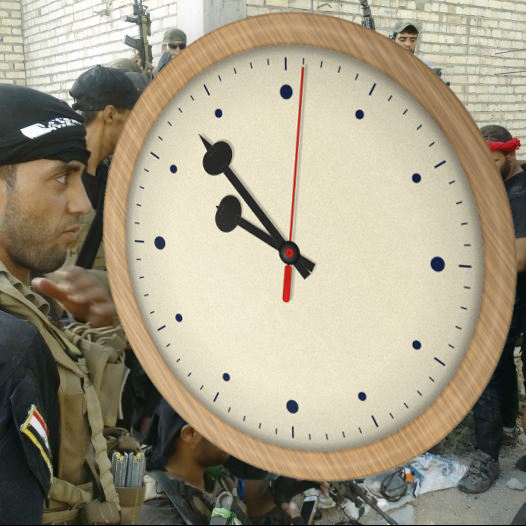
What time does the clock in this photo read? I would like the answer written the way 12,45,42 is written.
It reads 9,53,01
